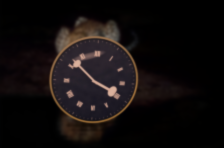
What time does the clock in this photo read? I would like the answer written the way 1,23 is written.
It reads 3,52
